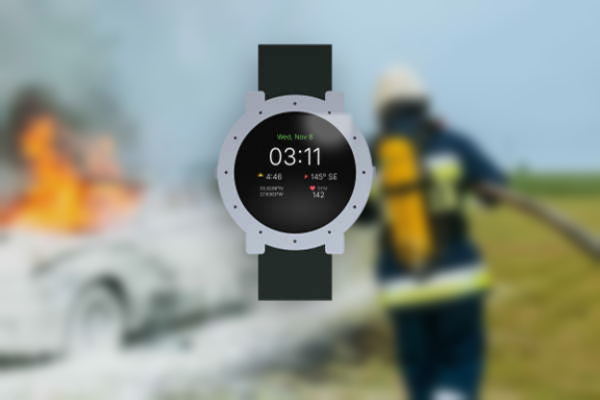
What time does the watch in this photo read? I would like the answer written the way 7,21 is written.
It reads 3,11
